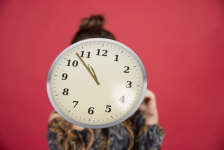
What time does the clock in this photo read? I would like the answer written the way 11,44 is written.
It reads 10,53
